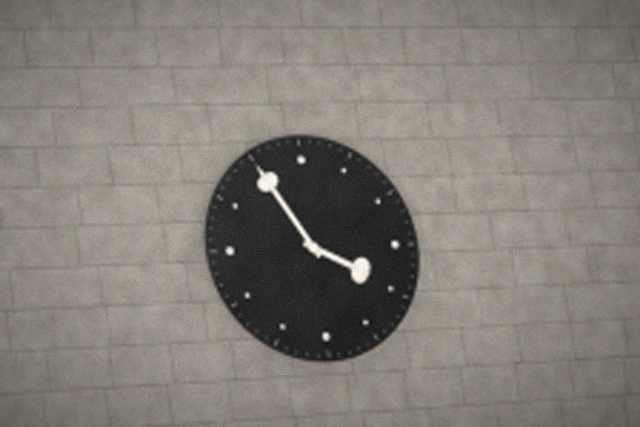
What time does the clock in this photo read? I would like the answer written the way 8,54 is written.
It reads 3,55
